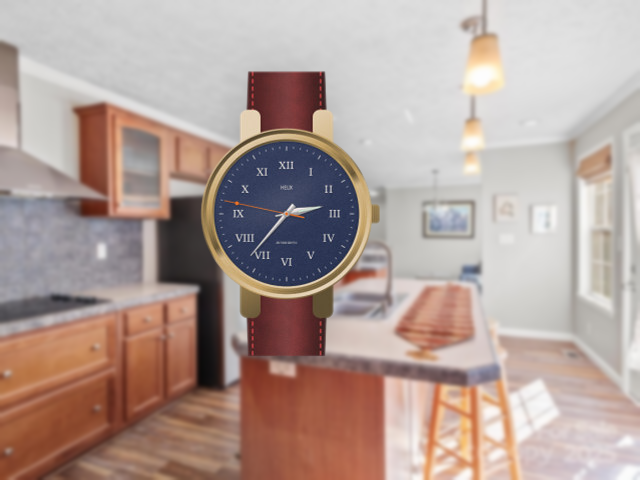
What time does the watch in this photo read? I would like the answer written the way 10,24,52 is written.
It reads 2,36,47
